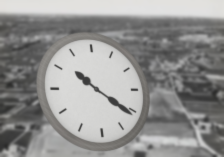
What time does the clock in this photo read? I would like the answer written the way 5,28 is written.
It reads 10,21
